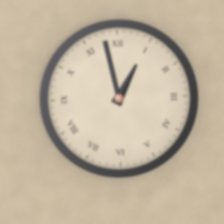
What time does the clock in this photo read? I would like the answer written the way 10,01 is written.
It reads 12,58
